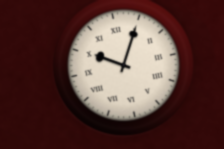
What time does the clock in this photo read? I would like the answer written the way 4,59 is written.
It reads 10,05
